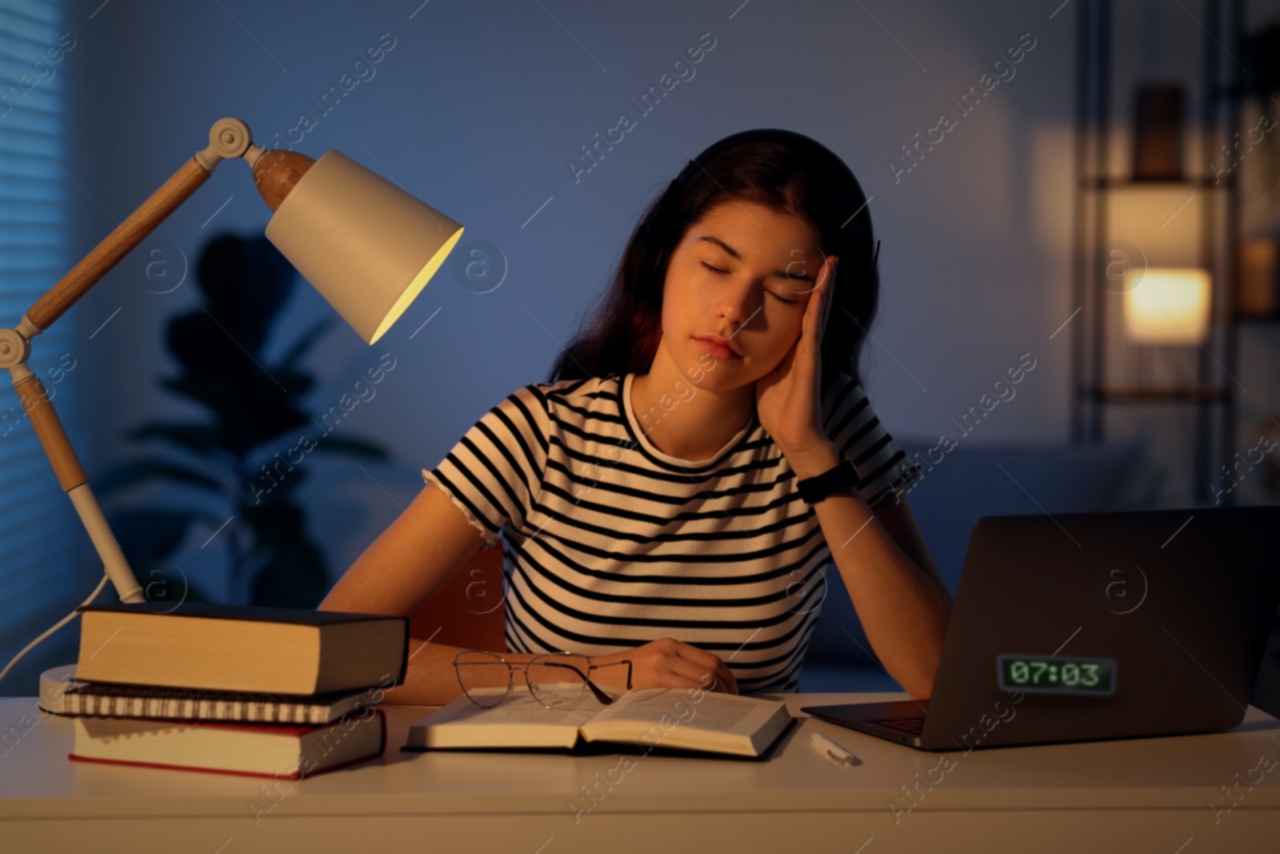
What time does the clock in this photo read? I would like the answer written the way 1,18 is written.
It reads 7,03
